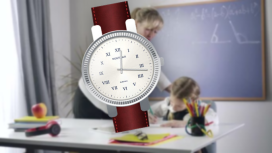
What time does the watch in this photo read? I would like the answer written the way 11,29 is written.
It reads 12,17
